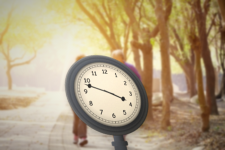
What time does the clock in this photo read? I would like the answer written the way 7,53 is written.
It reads 3,48
